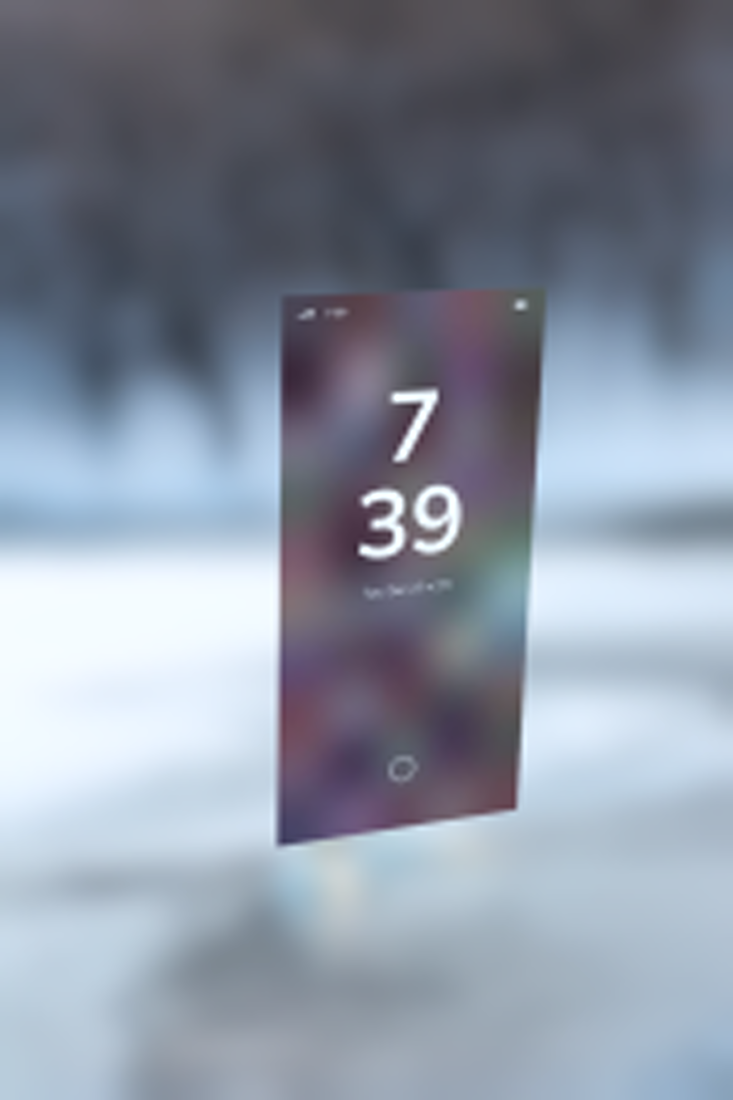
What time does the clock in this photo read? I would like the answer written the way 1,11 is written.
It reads 7,39
